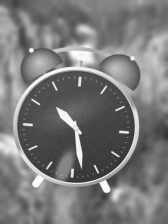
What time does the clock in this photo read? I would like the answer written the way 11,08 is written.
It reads 10,28
